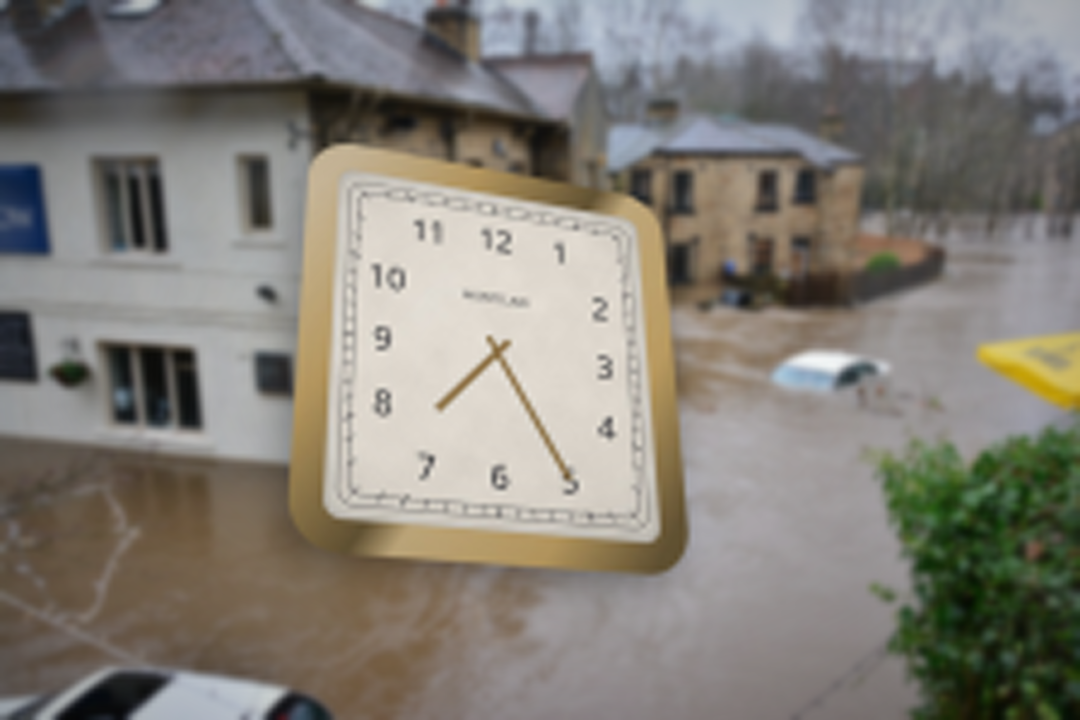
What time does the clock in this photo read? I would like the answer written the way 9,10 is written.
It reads 7,25
